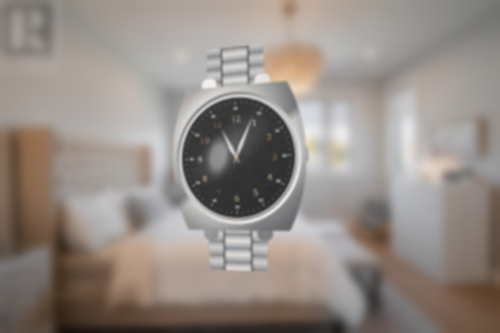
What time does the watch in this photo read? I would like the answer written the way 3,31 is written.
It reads 11,04
